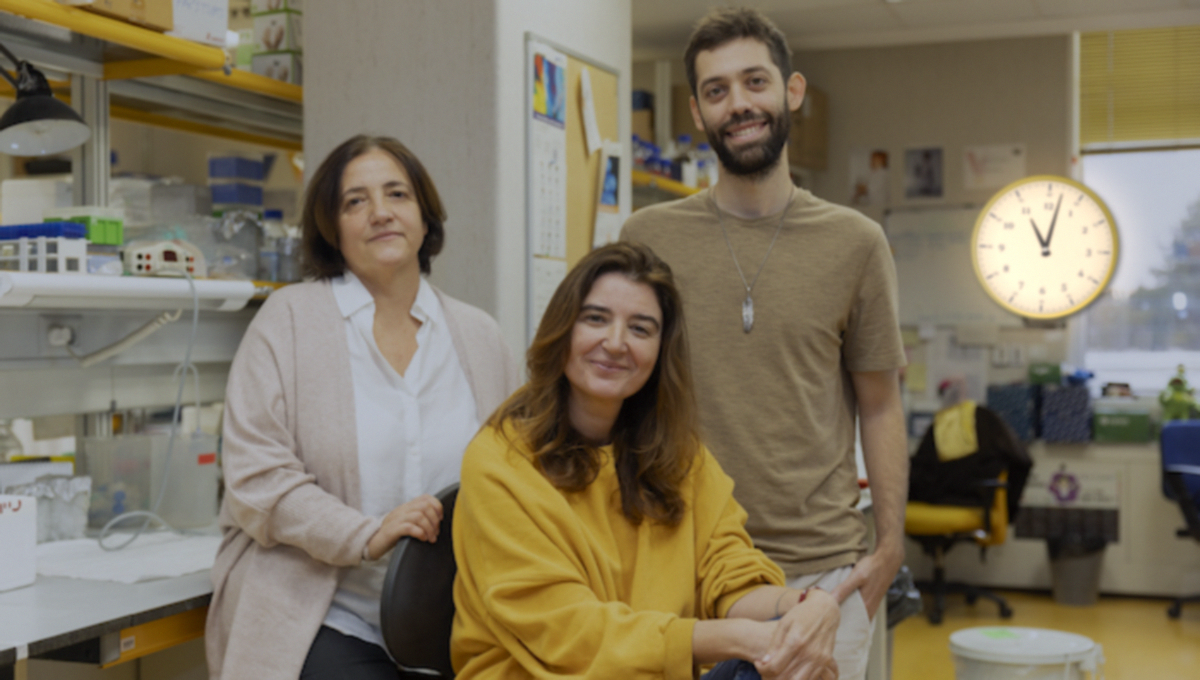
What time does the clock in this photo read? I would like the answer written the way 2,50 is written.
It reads 11,02
